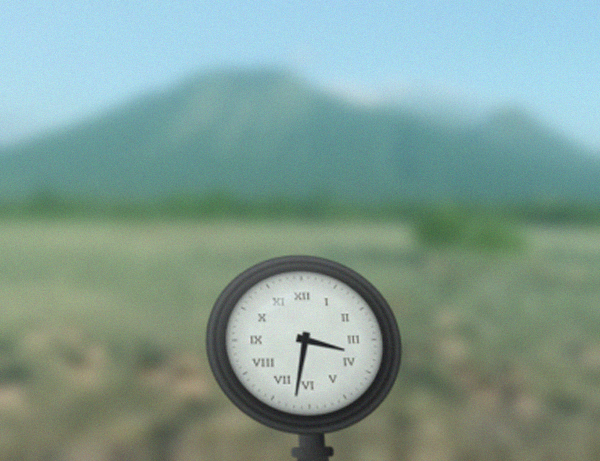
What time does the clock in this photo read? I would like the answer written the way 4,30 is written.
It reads 3,32
